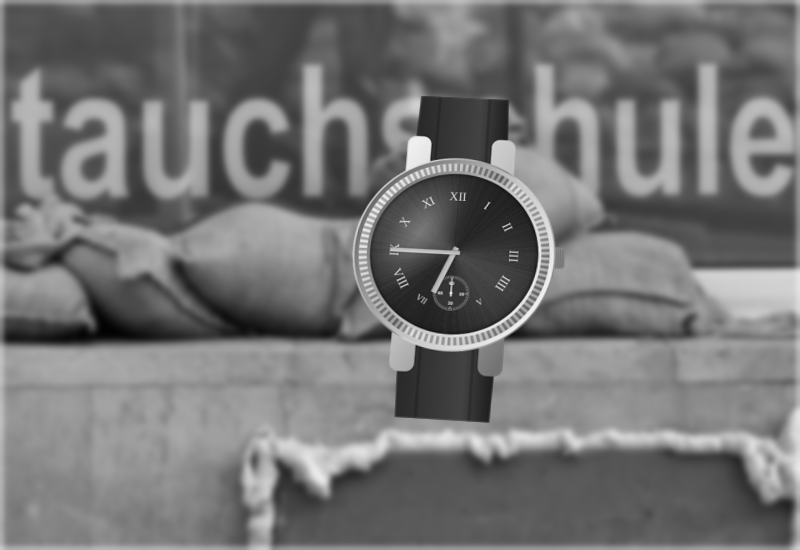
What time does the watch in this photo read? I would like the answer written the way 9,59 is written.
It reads 6,45
